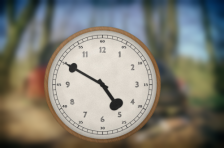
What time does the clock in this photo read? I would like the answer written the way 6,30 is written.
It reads 4,50
